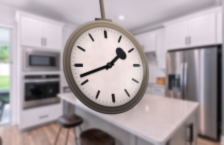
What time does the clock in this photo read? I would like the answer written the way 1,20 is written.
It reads 1,42
